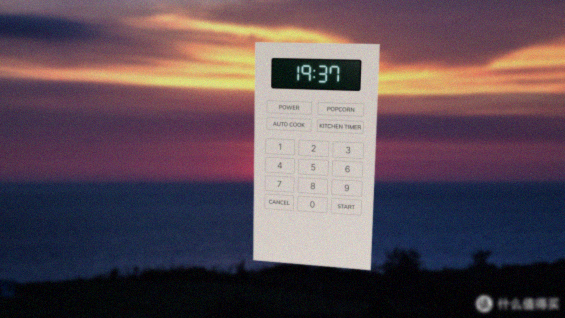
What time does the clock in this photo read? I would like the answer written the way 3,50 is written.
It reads 19,37
